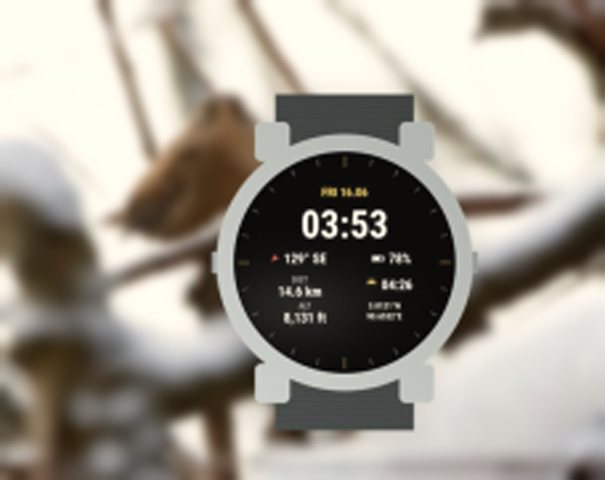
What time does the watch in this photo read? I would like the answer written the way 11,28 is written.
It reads 3,53
